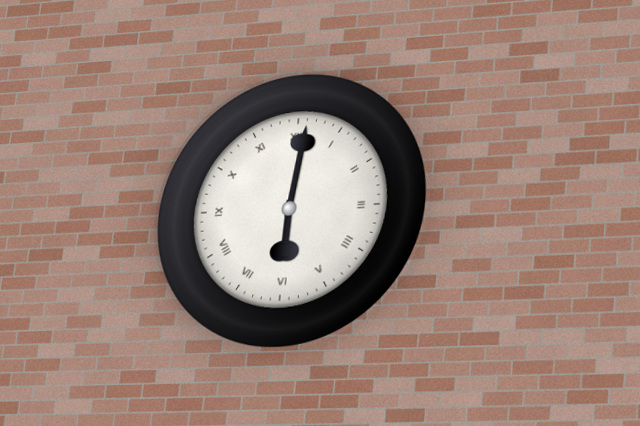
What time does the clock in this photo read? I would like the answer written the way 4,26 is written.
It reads 6,01
